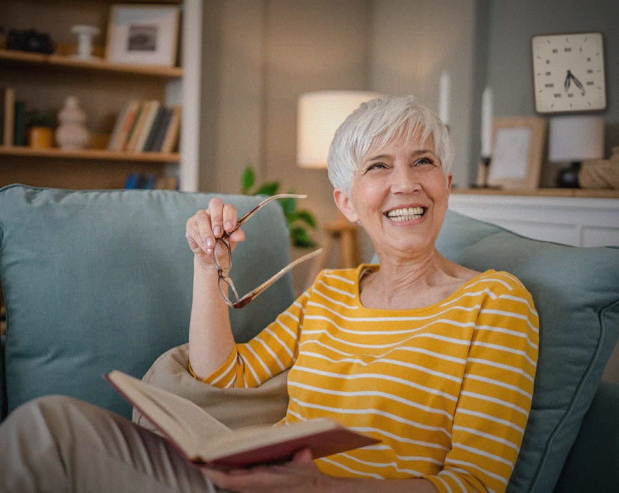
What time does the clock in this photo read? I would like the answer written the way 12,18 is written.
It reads 6,24
